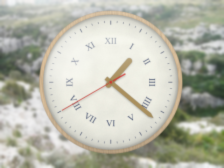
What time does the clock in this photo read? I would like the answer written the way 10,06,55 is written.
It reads 1,21,40
